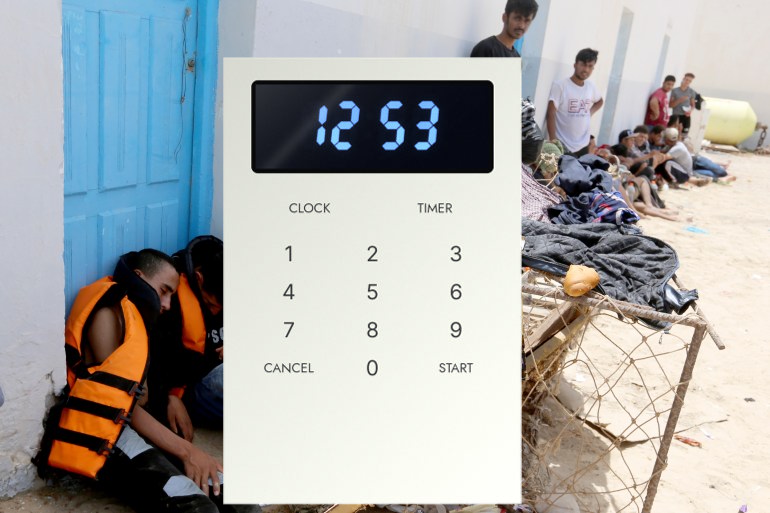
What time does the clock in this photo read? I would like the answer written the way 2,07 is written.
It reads 12,53
